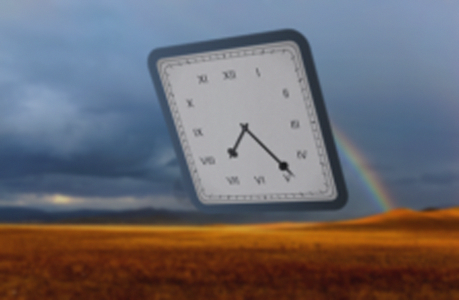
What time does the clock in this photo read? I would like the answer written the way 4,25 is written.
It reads 7,24
